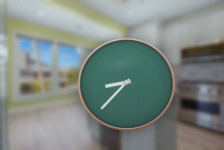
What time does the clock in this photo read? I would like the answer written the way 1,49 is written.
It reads 8,37
